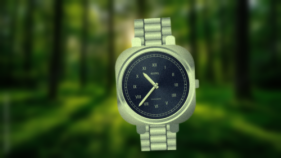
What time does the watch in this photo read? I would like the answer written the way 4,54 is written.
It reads 10,37
